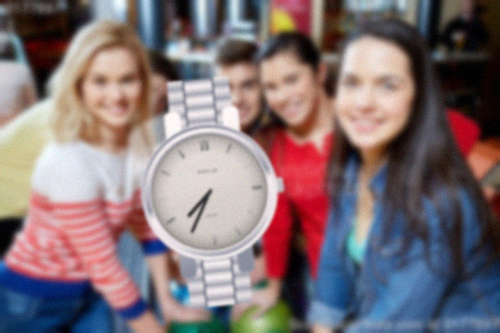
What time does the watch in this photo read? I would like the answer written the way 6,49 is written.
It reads 7,35
